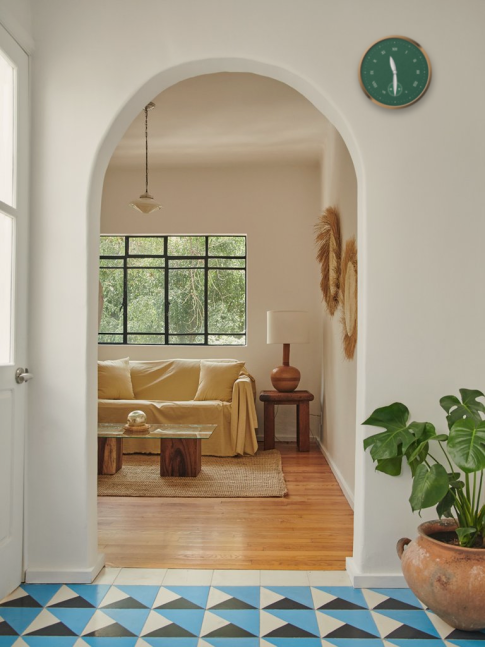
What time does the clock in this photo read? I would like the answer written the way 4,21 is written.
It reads 11,30
